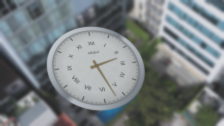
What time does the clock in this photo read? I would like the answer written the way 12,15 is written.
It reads 2,27
